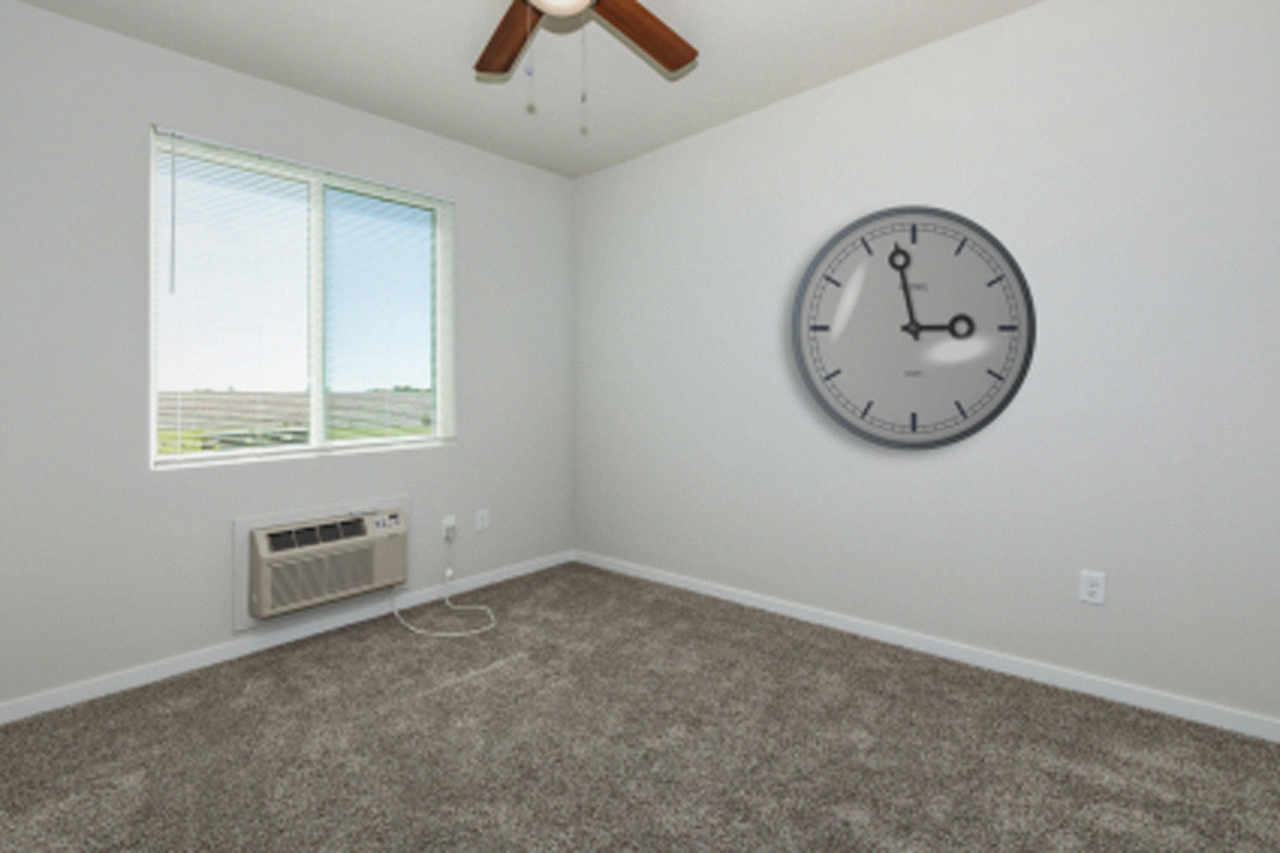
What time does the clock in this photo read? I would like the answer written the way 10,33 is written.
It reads 2,58
